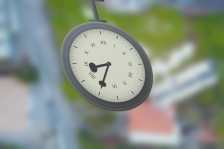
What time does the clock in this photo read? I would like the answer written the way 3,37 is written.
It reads 8,35
